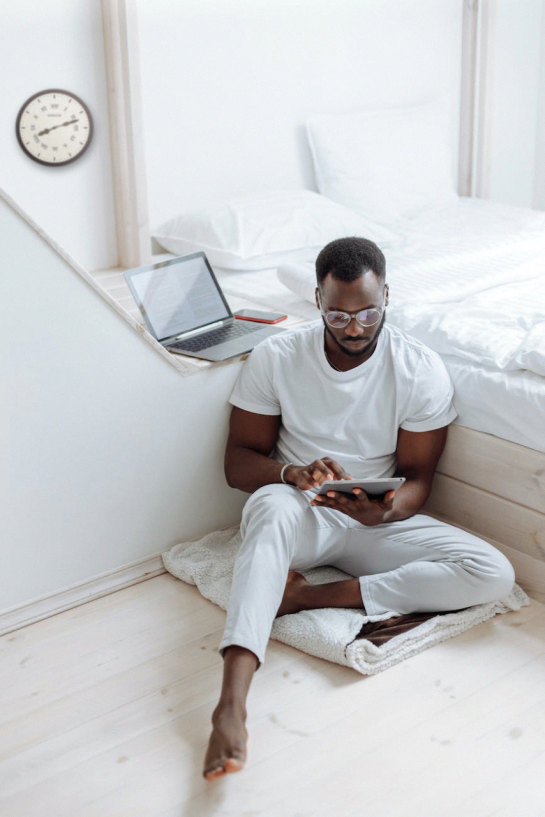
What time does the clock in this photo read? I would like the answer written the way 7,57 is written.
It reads 8,12
